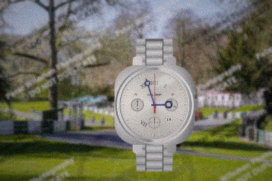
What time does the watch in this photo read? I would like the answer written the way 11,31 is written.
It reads 2,57
